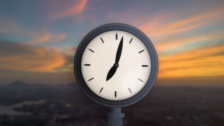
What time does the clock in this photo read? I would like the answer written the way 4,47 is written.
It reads 7,02
